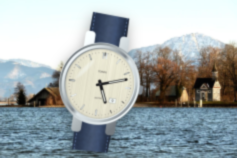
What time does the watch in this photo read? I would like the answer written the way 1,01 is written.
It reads 5,12
